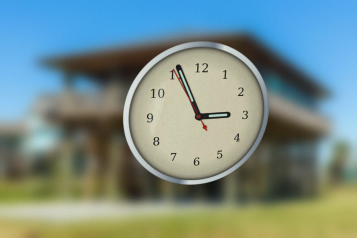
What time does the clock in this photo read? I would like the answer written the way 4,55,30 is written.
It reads 2,55,55
